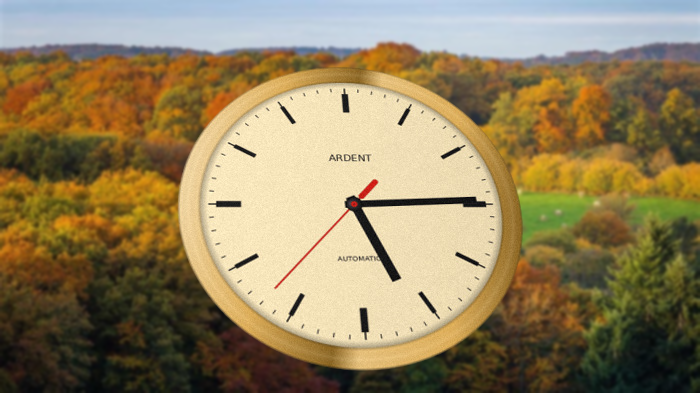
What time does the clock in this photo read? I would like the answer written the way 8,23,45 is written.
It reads 5,14,37
